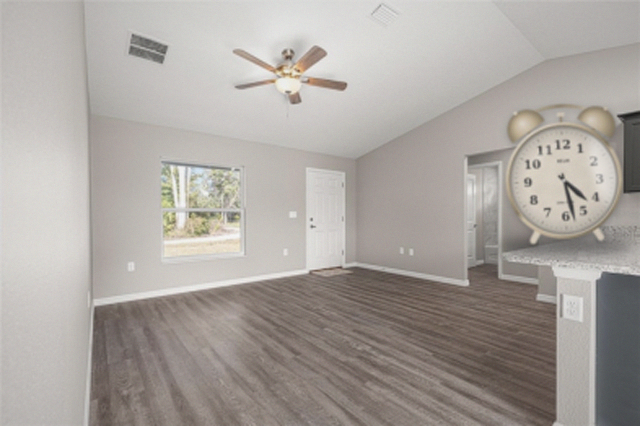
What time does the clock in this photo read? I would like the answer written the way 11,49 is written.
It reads 4,28
